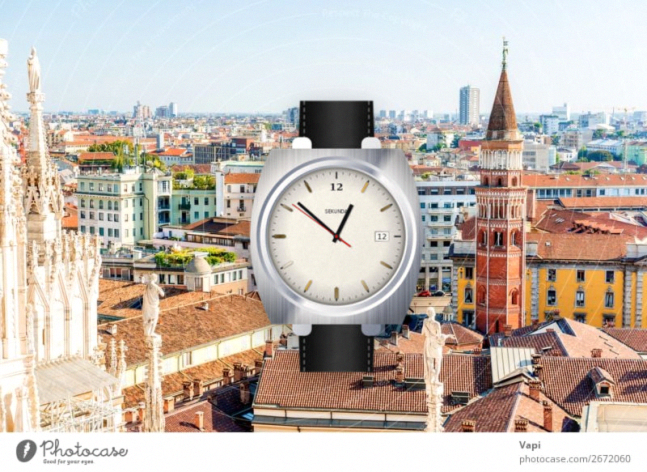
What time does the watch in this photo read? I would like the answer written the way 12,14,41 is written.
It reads 12,51,51
